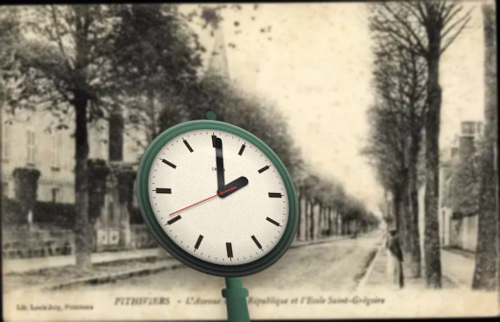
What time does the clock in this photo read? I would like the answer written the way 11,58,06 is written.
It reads 2,00,41
